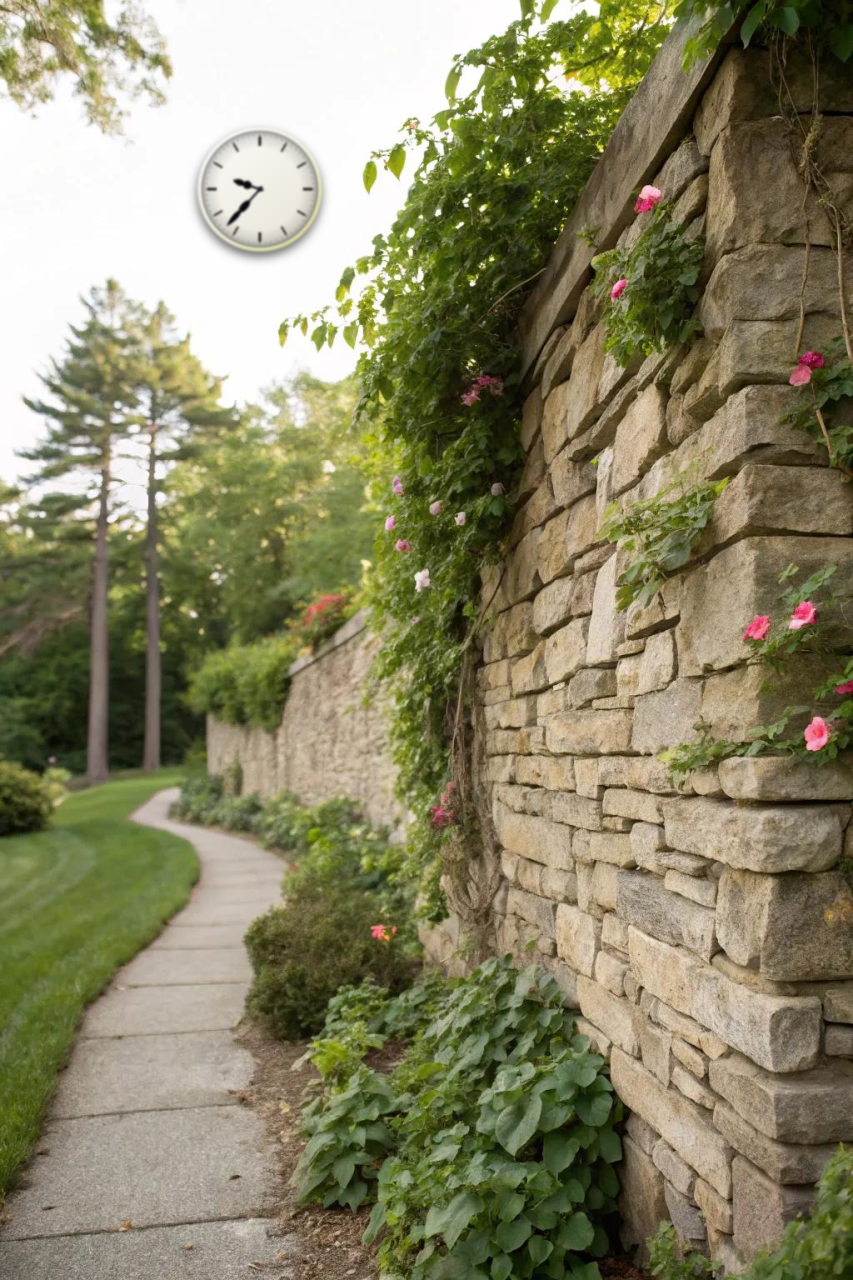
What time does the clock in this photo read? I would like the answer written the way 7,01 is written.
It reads 9,37
